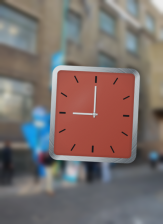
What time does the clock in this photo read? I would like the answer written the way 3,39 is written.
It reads 9,00
